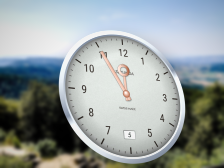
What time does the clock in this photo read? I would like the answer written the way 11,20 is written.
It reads 11,55
